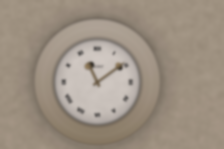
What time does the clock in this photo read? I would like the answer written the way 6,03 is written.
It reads 11,09
